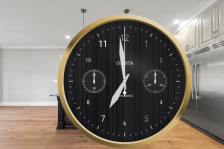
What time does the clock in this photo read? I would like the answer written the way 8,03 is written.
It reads 6,59
